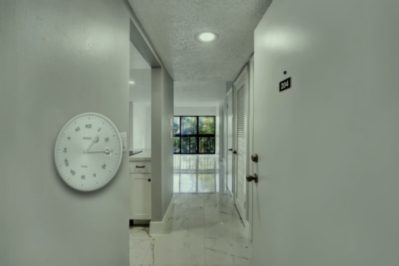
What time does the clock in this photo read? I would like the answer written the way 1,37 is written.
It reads 1,14
